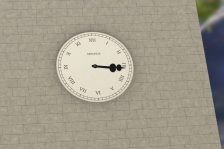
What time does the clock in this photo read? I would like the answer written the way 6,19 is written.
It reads 3,16
